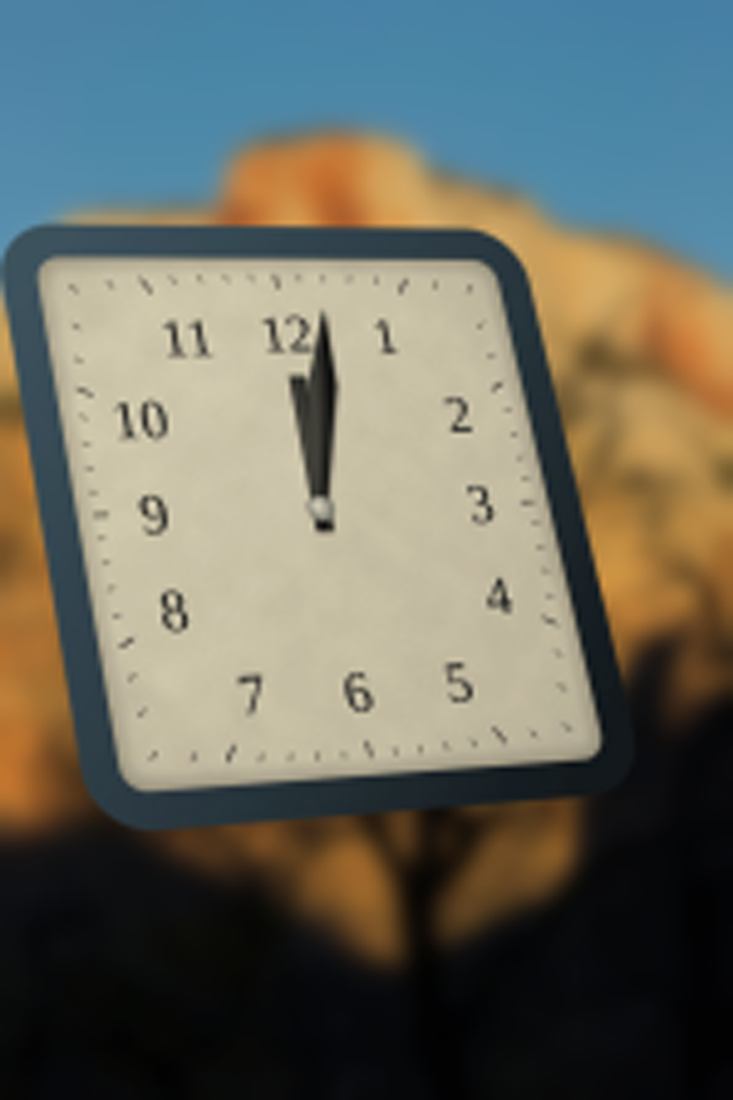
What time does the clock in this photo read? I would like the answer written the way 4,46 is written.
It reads 12,02
